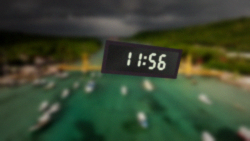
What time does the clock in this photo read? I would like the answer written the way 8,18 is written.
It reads 11,56
